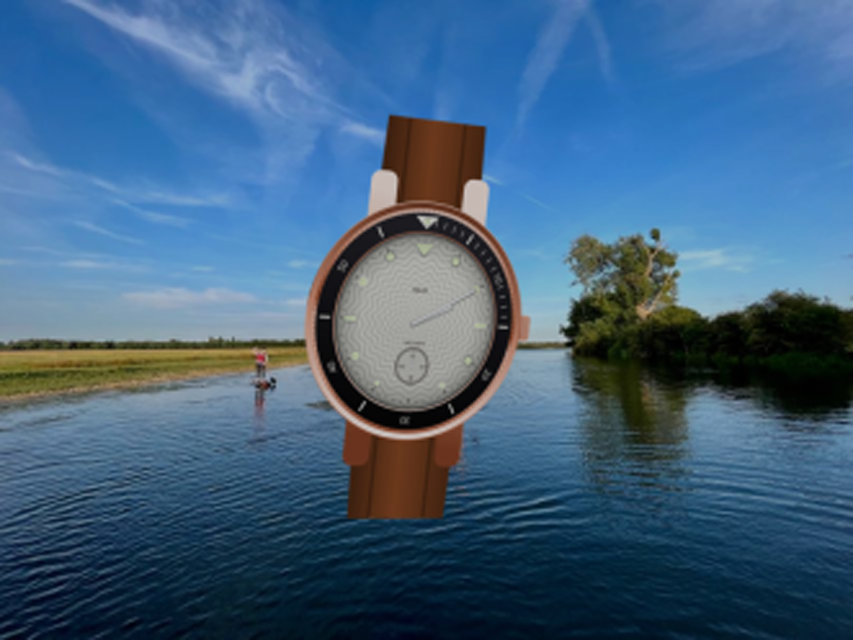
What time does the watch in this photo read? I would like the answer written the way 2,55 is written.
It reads 2,10
